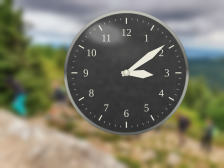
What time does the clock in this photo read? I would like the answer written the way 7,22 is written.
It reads 3,09
